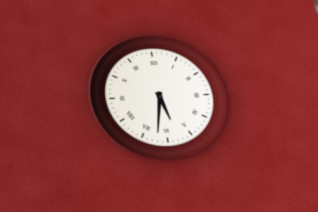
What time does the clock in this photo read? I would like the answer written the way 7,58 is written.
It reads 5,32
